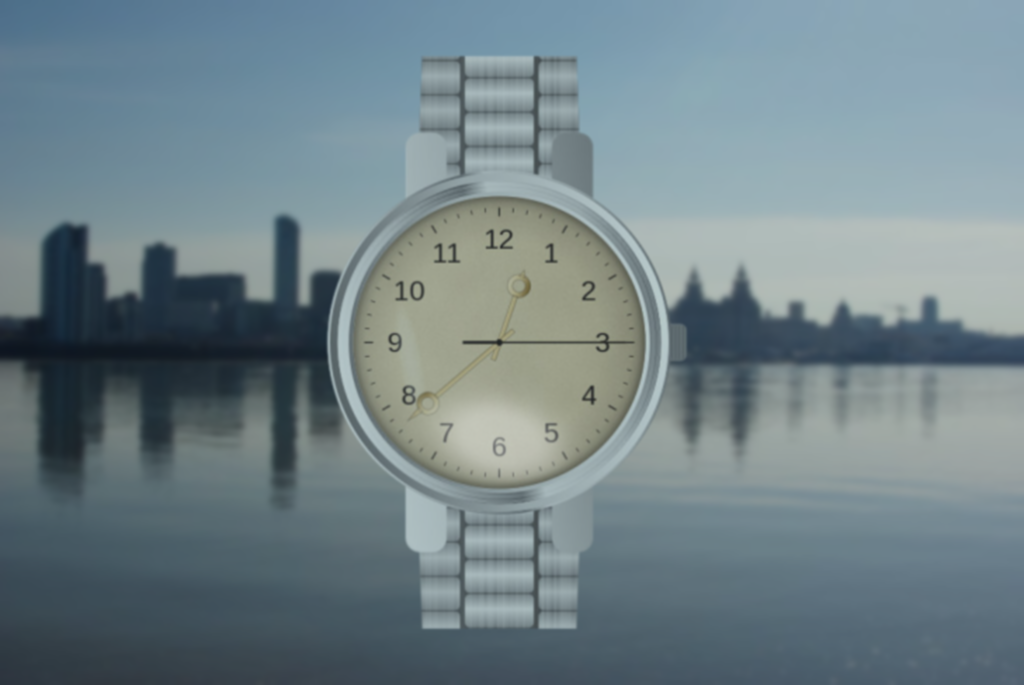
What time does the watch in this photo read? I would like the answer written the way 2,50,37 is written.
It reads 12,38,15
